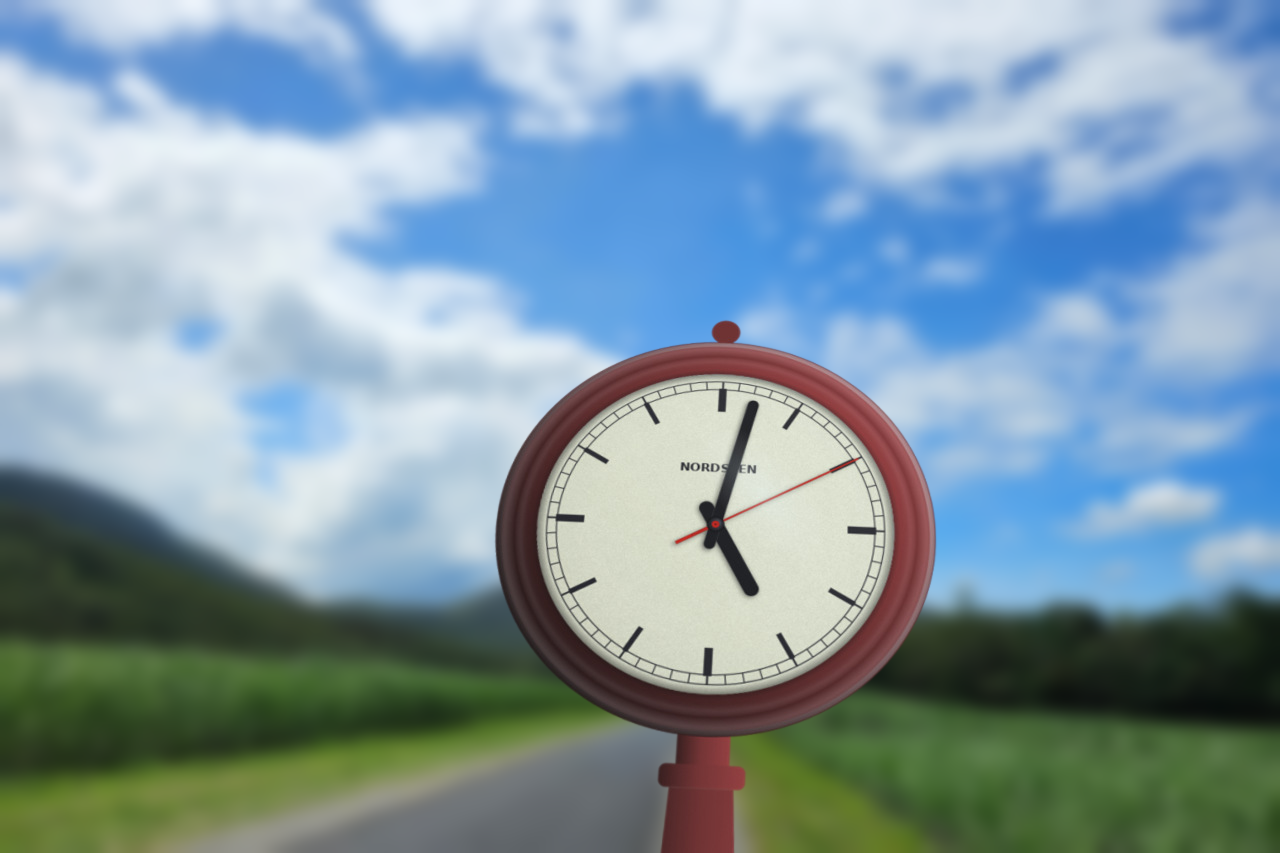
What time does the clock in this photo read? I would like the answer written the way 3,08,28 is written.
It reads 5,02,10
